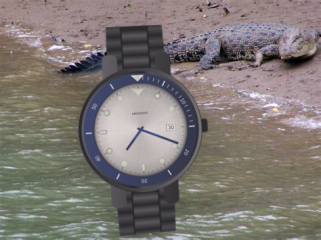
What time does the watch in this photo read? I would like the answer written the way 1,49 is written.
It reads 7,19
